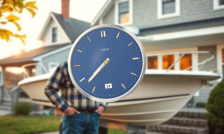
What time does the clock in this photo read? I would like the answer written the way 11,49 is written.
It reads 7,38
